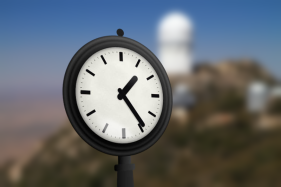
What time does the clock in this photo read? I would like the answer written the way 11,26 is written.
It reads 1,24
